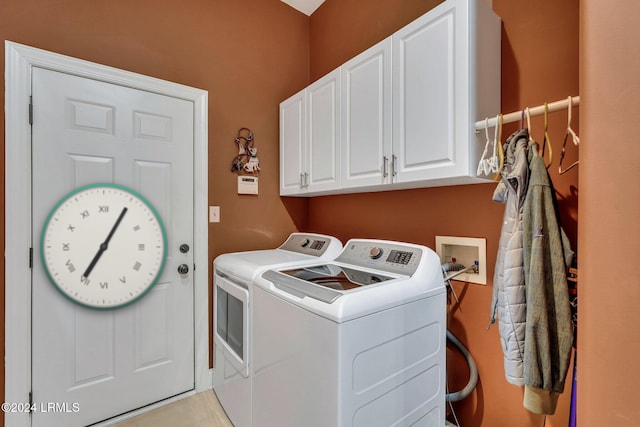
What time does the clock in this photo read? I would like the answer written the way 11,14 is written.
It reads 7,05
